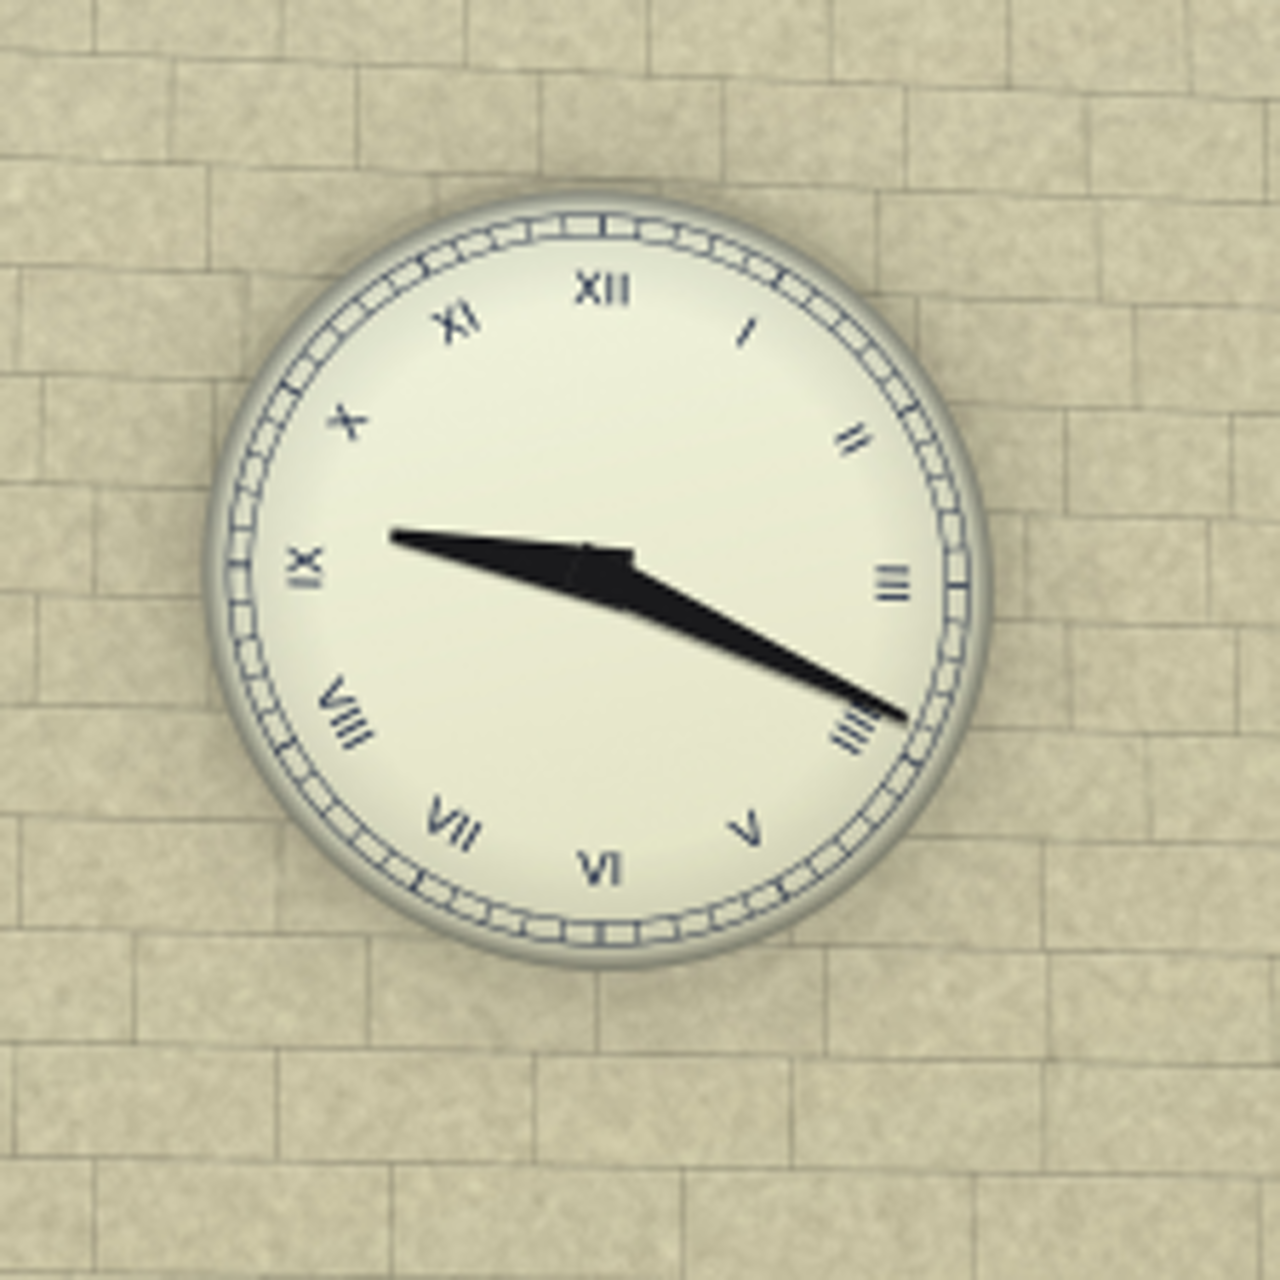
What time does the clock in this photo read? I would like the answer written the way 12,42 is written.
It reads 9,19
